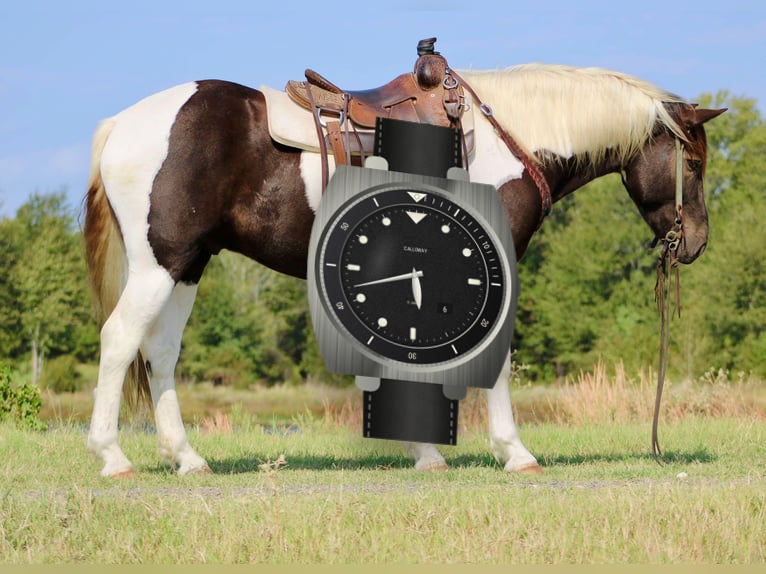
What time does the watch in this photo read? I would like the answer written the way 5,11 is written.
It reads 5,42
